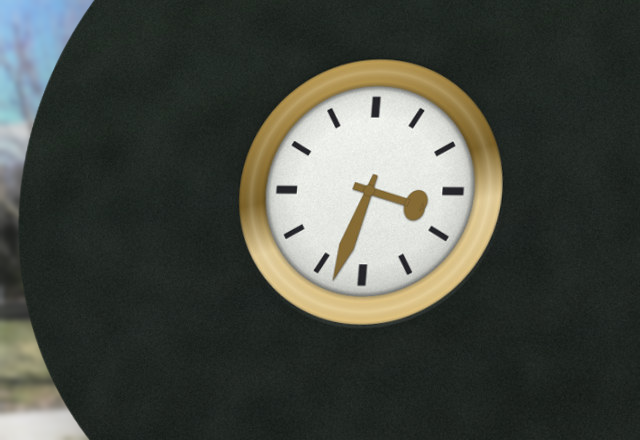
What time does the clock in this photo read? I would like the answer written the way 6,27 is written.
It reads 3,33
